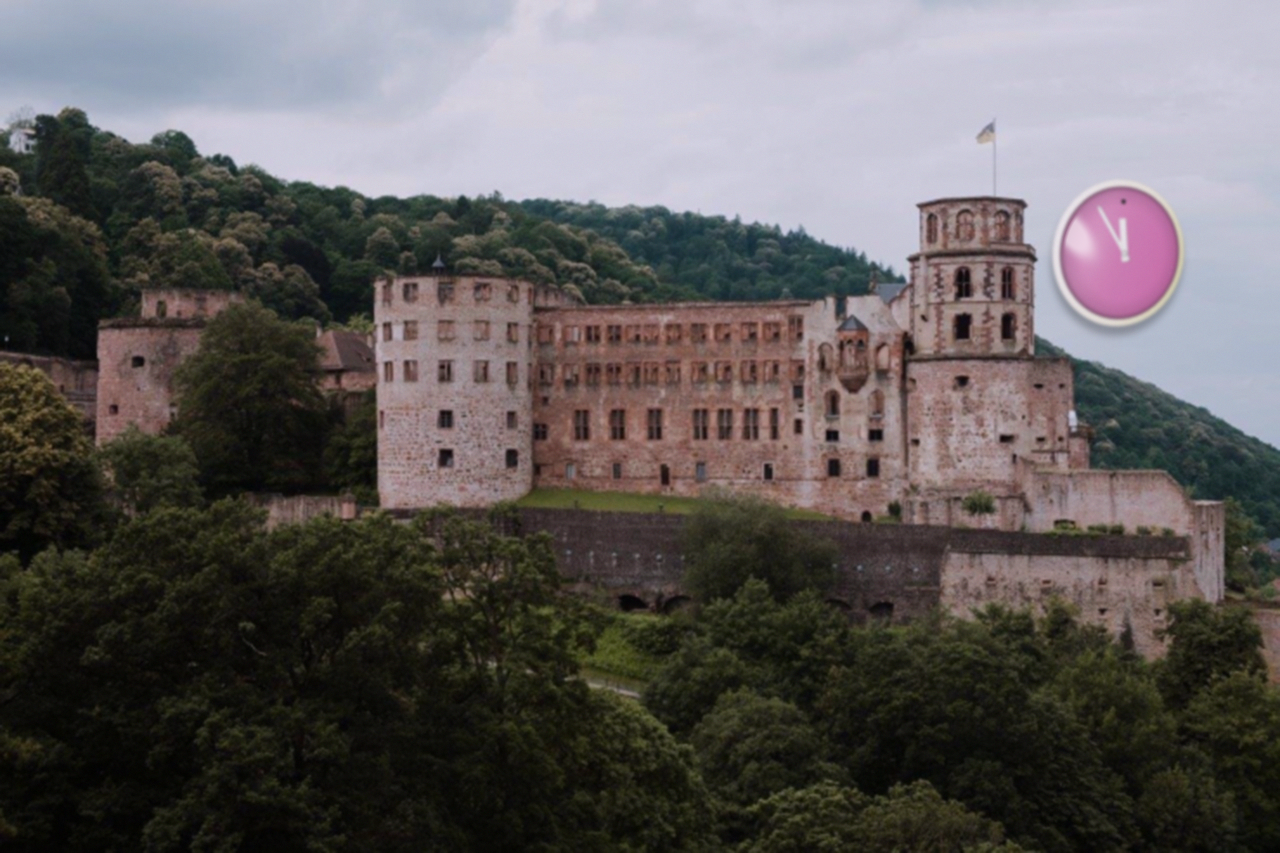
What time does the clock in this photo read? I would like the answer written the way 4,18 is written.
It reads 11,55
